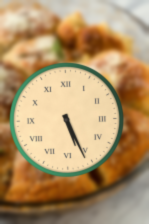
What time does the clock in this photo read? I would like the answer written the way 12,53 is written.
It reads 5,26
